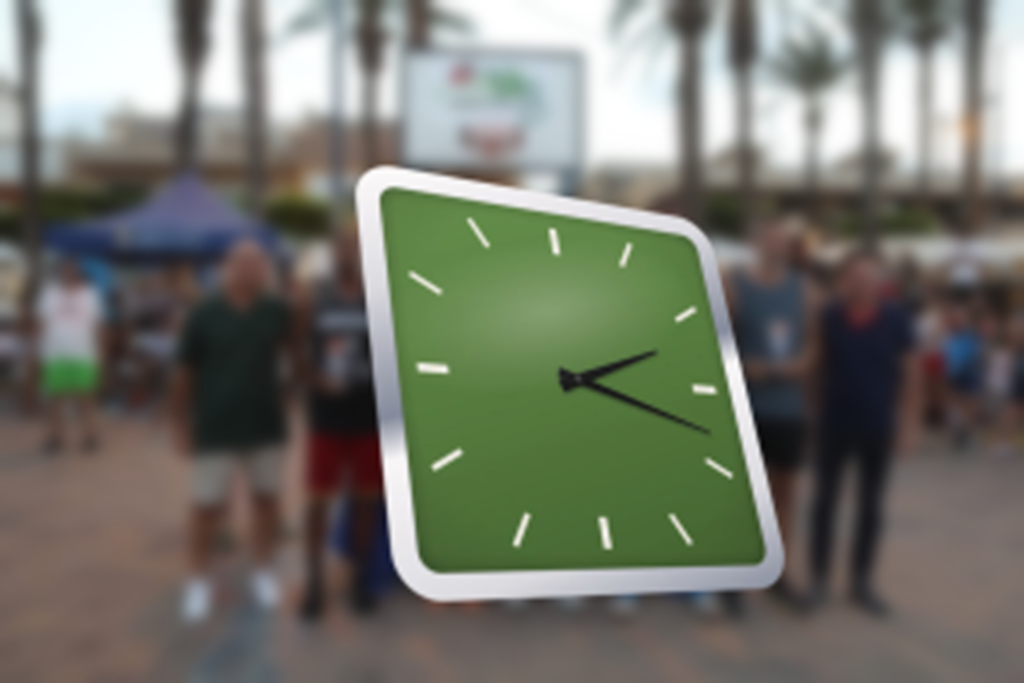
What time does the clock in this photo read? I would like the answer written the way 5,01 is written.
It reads 2,18
